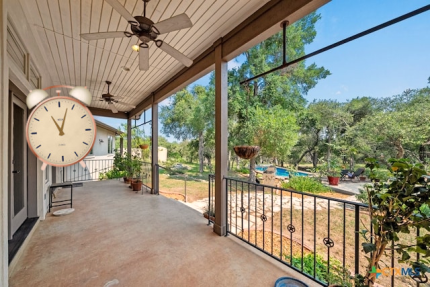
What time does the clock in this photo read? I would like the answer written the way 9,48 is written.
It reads 11,03
